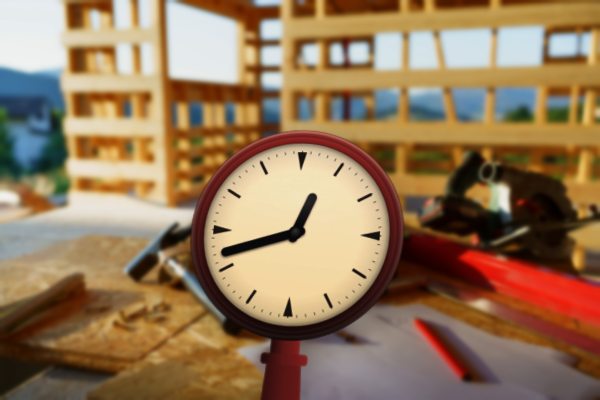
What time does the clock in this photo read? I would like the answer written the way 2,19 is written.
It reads 12,42
